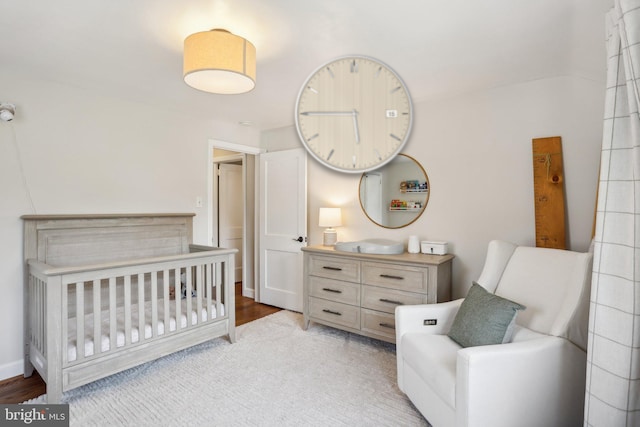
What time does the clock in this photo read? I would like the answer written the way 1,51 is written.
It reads 5,45
